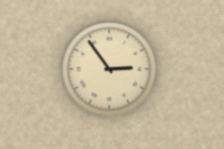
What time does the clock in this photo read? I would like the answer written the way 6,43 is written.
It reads 2,54
